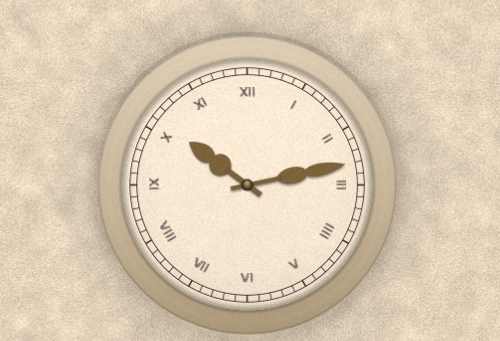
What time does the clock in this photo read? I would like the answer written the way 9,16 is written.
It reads 10,13
